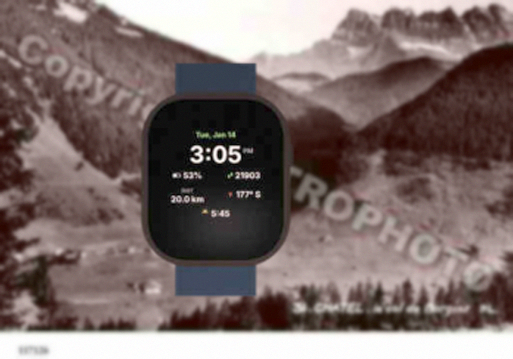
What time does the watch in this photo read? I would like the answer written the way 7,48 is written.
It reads 3,05
